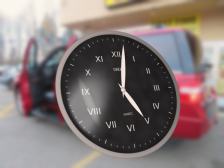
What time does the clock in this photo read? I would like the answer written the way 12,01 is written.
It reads 5,02
